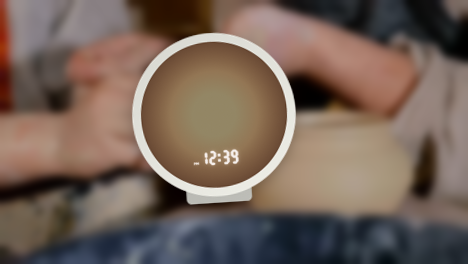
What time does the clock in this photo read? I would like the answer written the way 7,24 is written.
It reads 12,39
